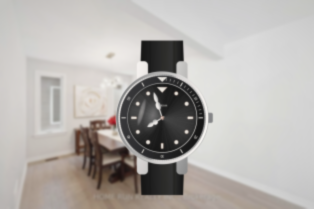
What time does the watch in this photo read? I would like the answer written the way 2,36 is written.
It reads 7,57
